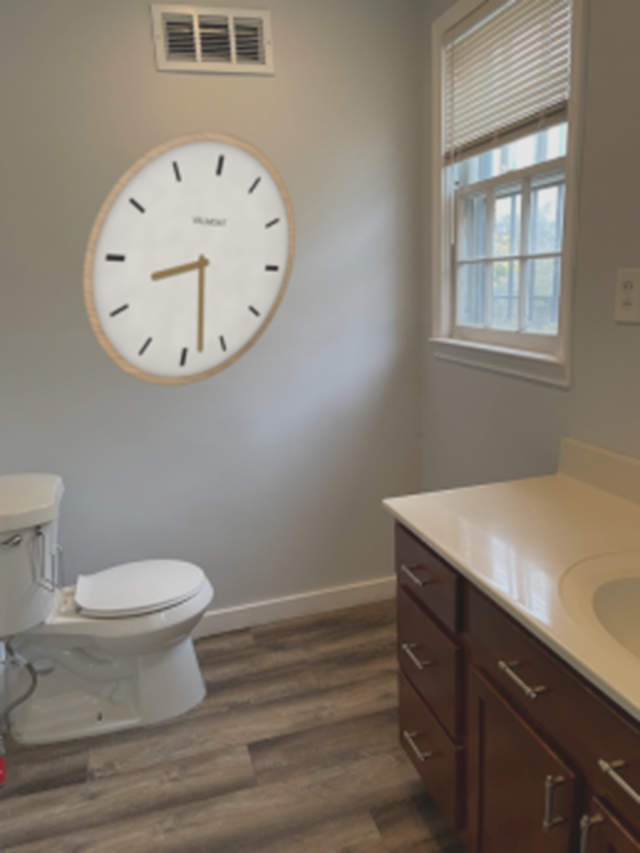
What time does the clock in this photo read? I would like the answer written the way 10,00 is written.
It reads 8,28
